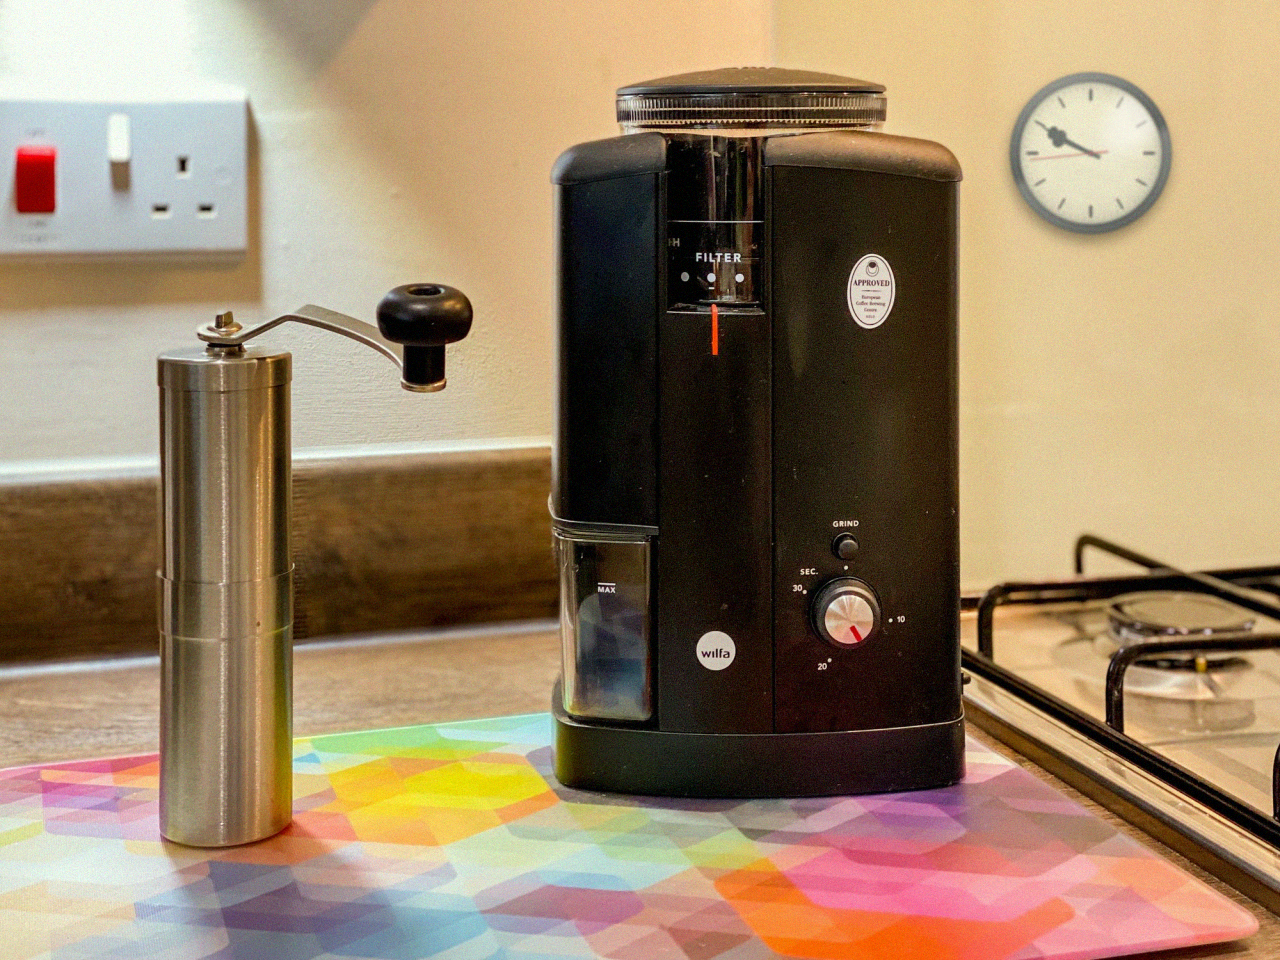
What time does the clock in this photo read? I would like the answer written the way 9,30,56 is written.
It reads 9,49,44
